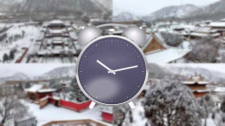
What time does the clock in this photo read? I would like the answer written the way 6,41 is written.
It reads 10,13
